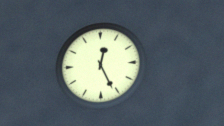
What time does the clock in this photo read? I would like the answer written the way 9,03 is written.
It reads 12,26
